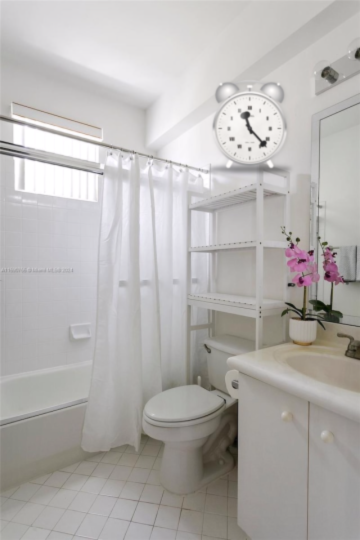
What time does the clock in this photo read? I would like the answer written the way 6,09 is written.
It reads 11,23
